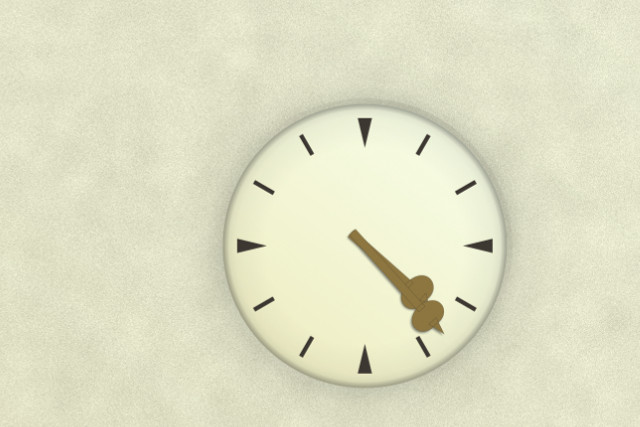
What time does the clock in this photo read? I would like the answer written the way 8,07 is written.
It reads 4,23
